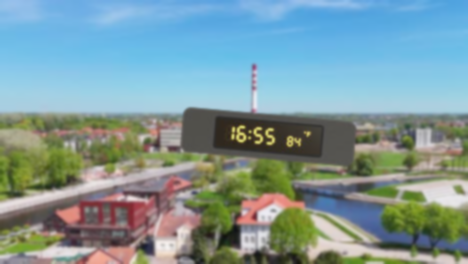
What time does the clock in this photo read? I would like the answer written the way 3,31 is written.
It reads 16,55
